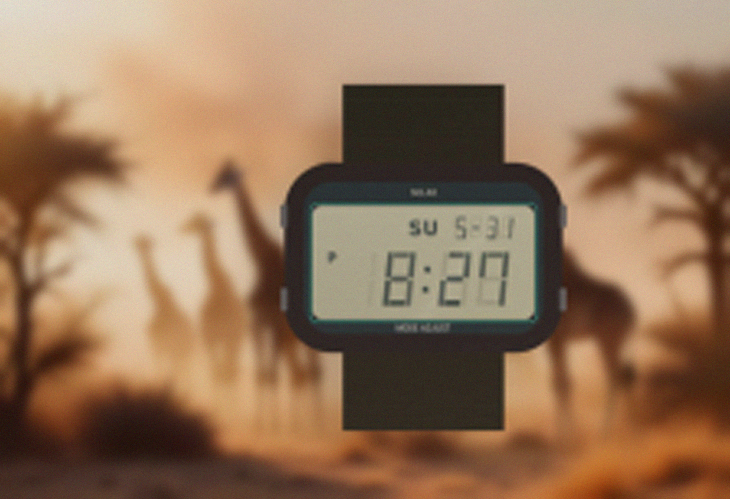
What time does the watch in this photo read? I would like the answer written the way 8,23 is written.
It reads 8,27
